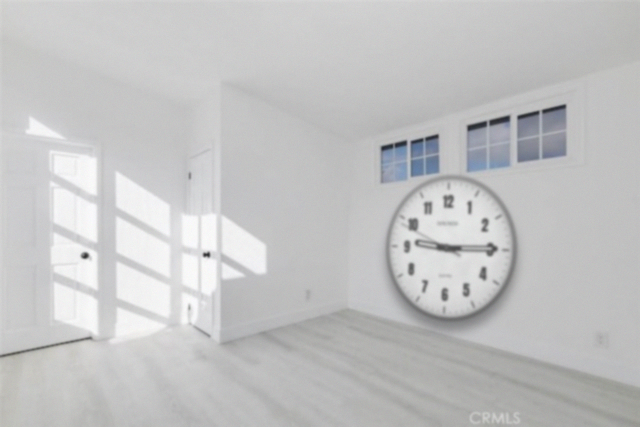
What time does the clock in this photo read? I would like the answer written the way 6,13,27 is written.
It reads 9,14,49
